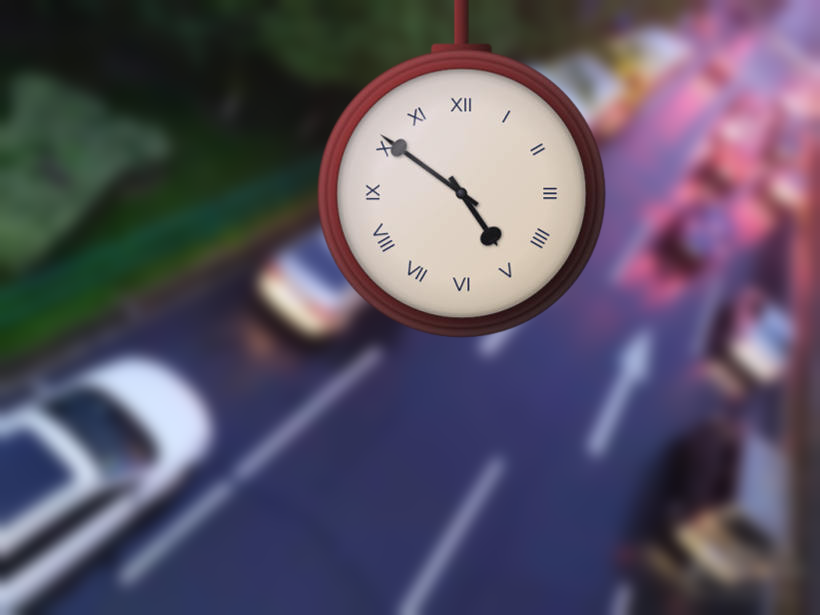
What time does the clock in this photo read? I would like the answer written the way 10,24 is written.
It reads 4,51
